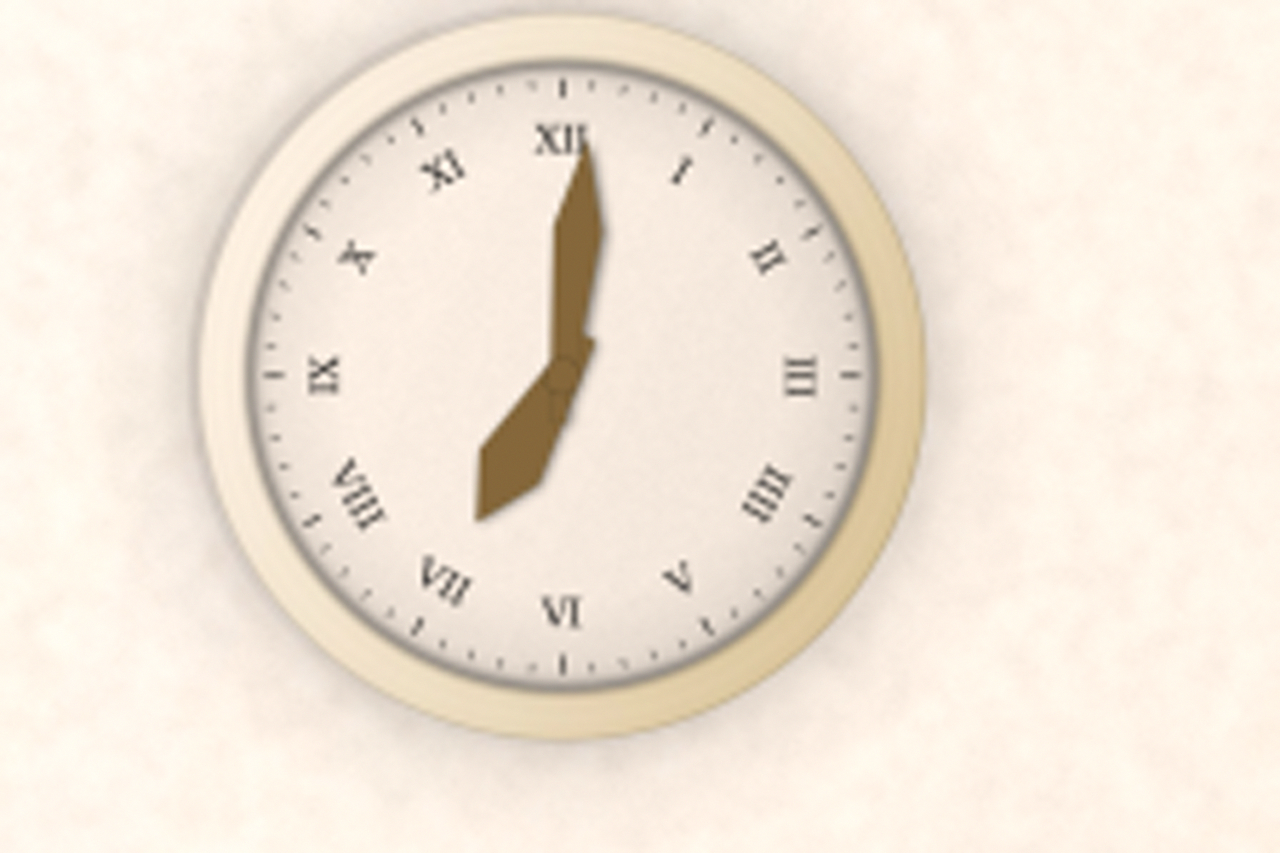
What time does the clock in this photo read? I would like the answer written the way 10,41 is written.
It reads 7,01
